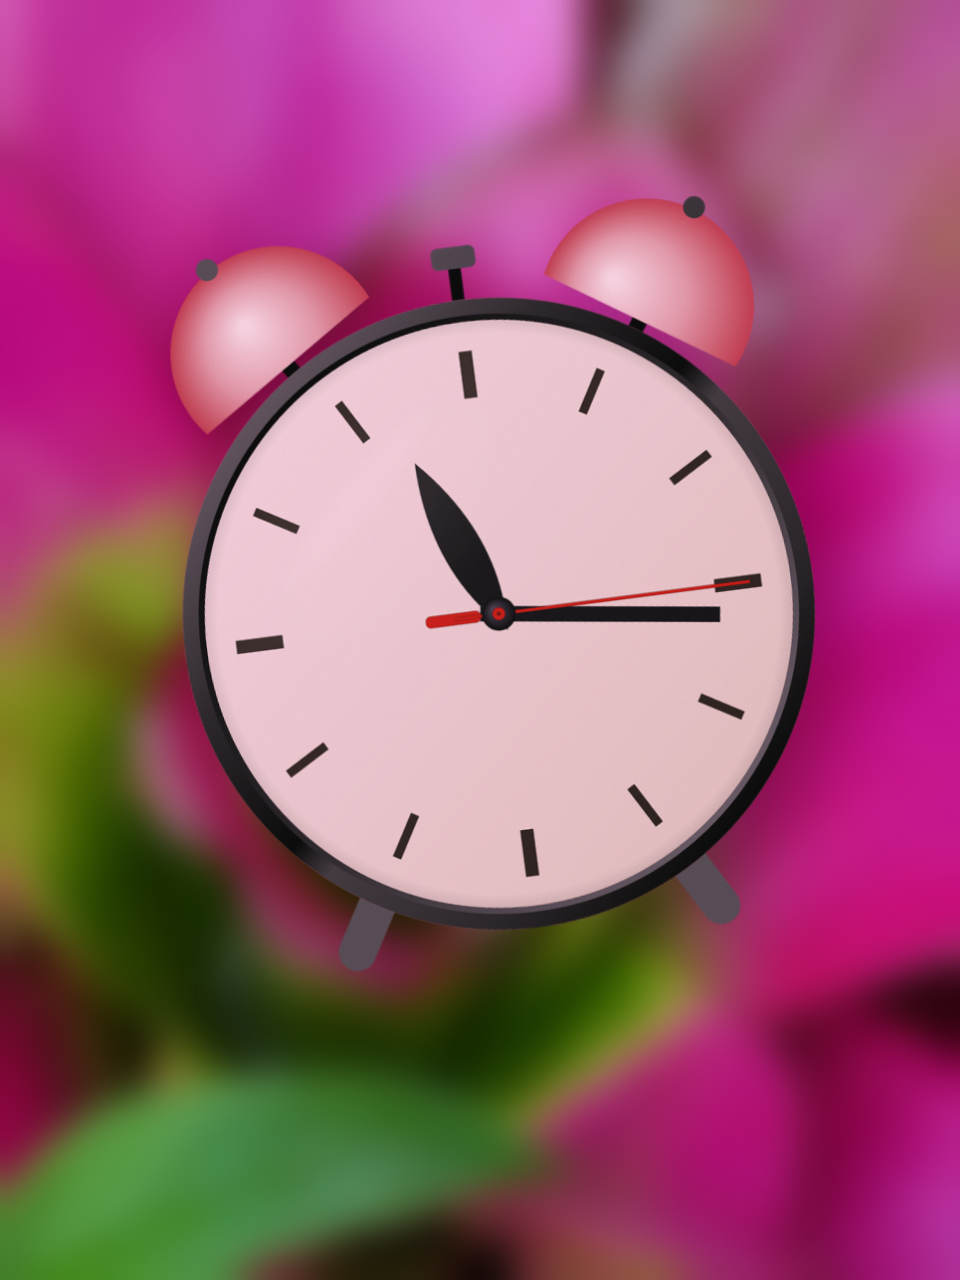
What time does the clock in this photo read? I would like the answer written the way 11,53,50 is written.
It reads 11,16,15
